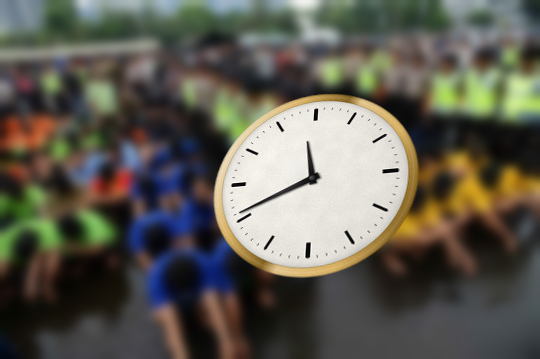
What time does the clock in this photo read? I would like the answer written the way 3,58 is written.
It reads 11,41
